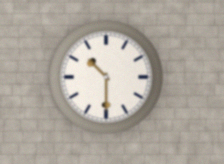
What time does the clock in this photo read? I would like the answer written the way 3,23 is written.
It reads 10,30
